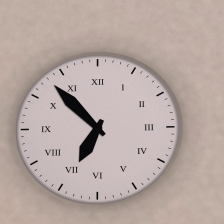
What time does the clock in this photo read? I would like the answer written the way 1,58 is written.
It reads 6,53
